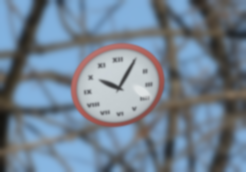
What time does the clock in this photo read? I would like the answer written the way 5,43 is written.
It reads 10,05
